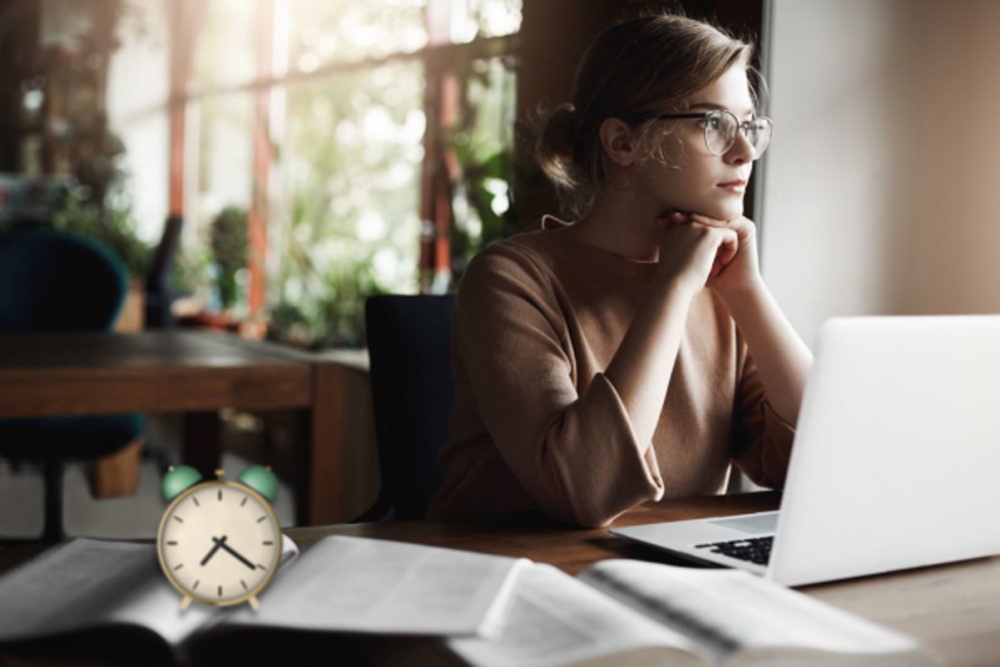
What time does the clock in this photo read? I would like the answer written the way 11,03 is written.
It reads 7,21
